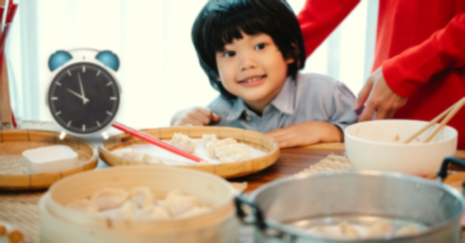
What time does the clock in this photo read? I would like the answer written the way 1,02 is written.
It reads 9,58
